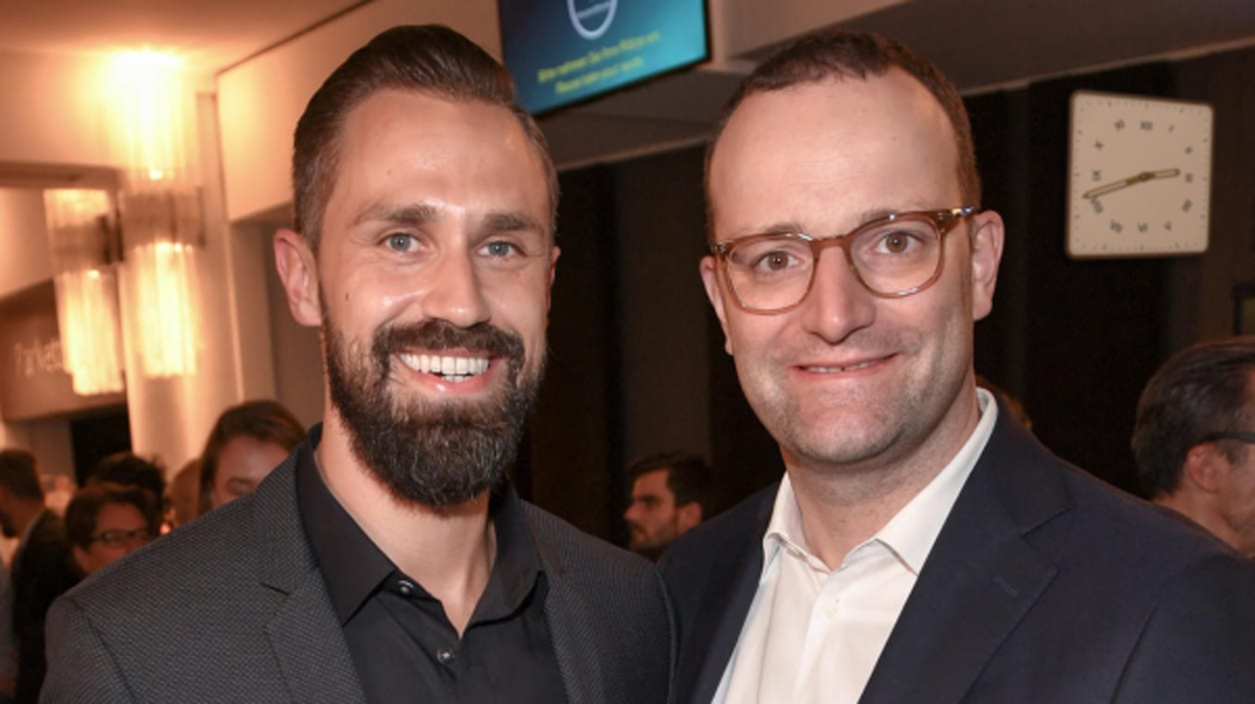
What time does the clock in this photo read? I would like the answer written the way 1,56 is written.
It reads 2,42
